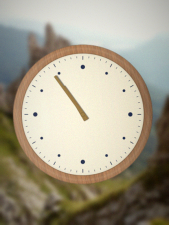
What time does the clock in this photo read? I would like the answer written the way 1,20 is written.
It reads 10,54
